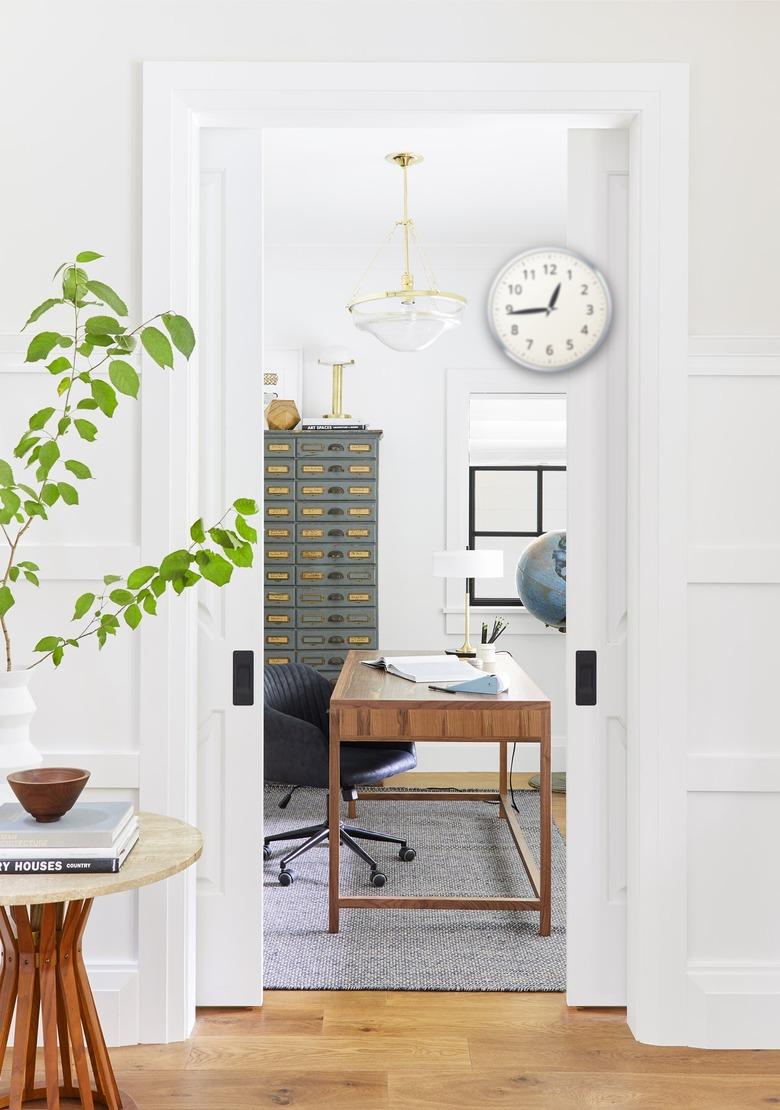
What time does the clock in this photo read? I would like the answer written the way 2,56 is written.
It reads 12,44
